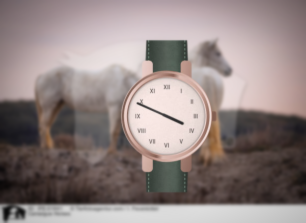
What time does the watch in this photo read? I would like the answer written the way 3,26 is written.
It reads 3,49
